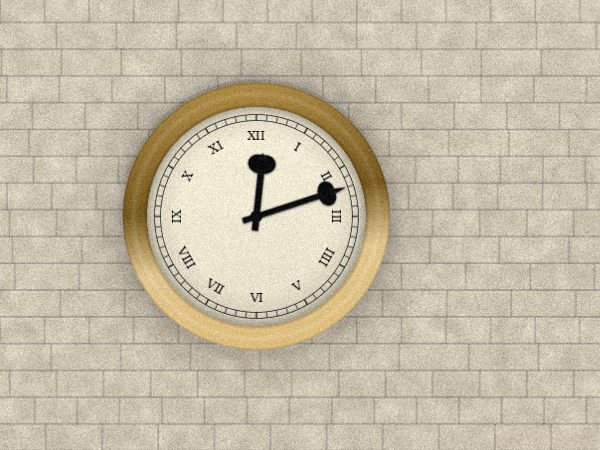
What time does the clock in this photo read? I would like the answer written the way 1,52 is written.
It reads 12,12
